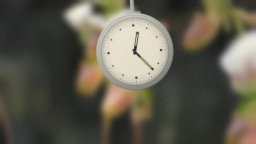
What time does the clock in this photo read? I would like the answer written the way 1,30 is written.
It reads 12,23
